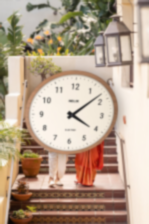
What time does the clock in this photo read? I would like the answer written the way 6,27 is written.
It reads 4,08
